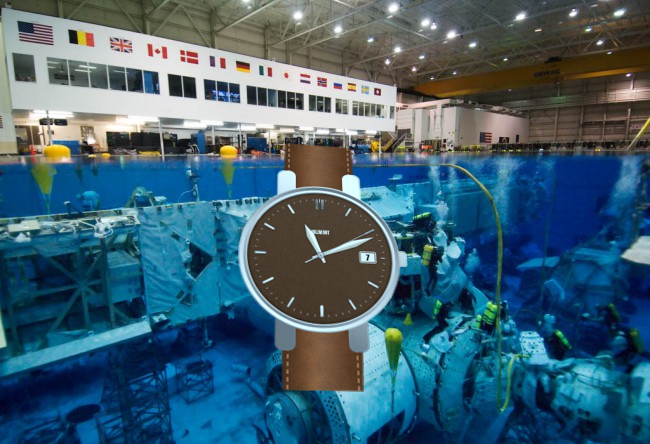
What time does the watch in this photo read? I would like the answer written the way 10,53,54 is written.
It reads 11,11,10
